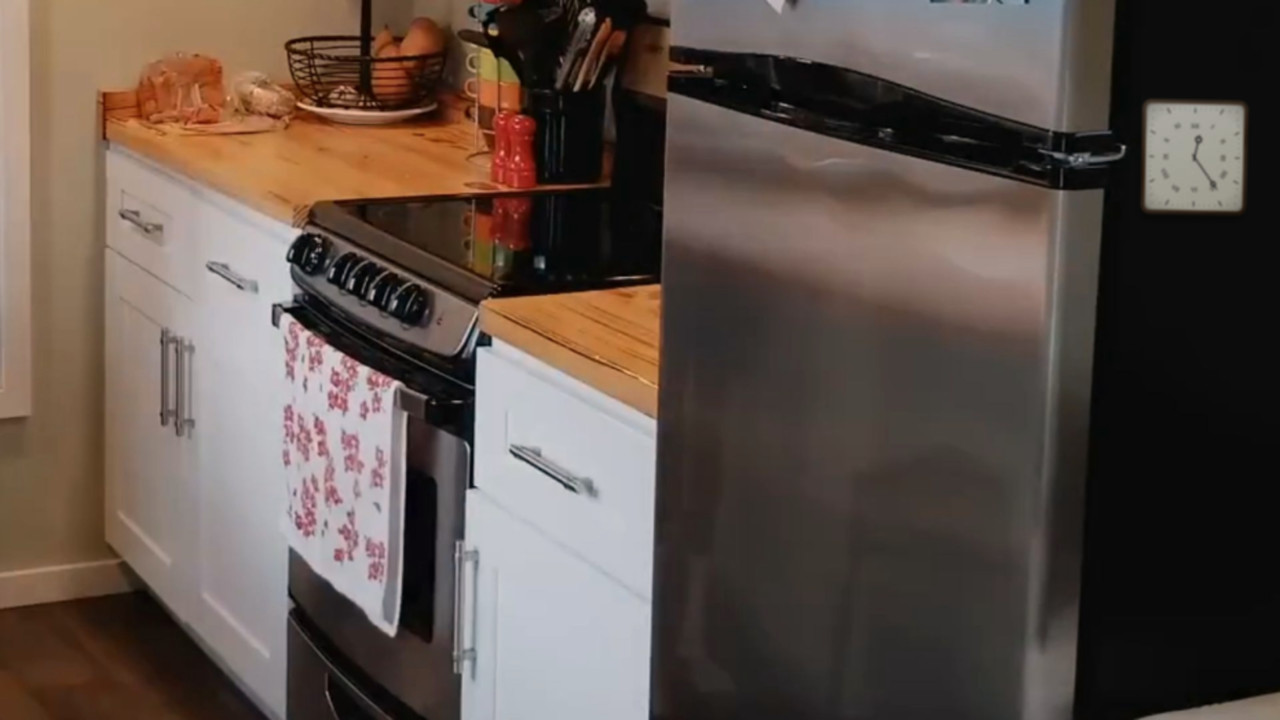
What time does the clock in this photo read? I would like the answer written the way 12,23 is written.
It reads 12,24
